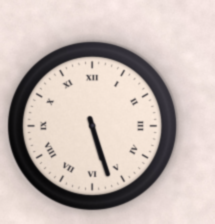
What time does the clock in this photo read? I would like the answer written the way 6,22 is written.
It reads 5,27
